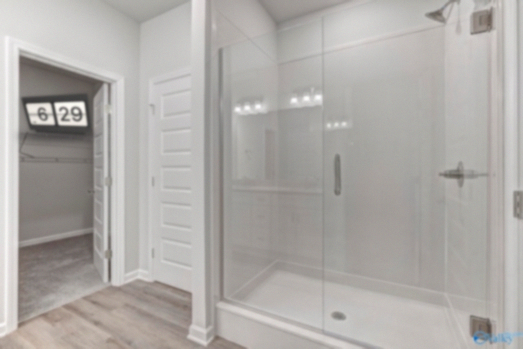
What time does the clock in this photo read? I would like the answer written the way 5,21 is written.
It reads 6,29
